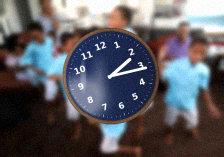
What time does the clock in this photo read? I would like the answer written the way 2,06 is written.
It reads 2,16
